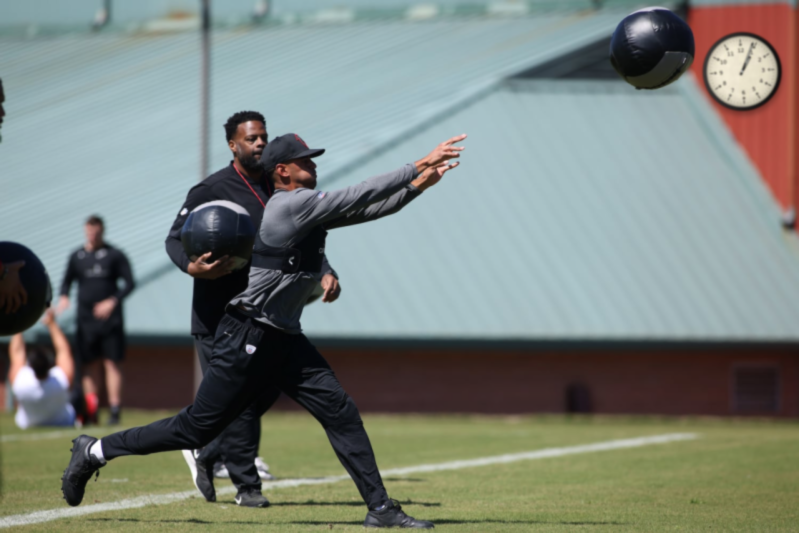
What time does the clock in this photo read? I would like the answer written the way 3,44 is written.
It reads 1,04
